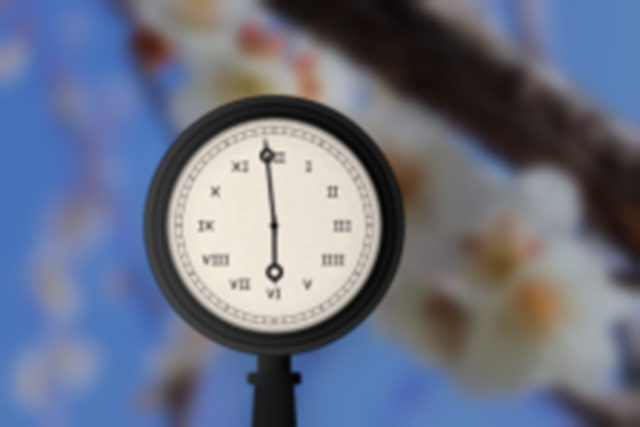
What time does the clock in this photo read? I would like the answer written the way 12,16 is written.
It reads 5,59
